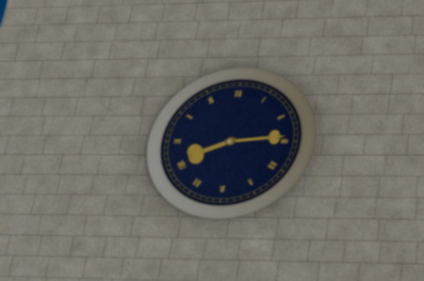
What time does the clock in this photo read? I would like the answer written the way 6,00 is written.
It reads 8,14
